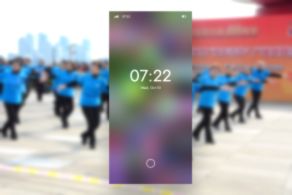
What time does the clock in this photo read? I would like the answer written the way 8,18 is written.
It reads 7,22
